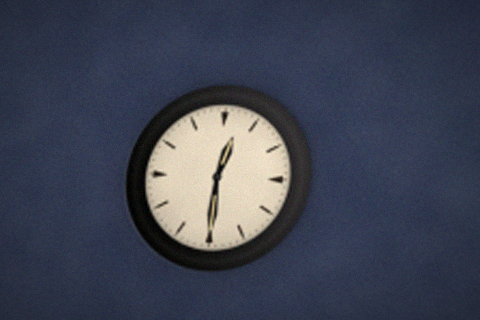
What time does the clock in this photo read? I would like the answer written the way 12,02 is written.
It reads 12,30
